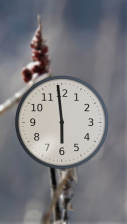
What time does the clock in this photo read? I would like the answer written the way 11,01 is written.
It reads 5,59
